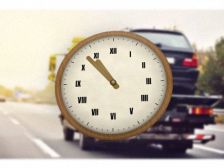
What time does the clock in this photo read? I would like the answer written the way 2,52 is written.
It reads 10,53
